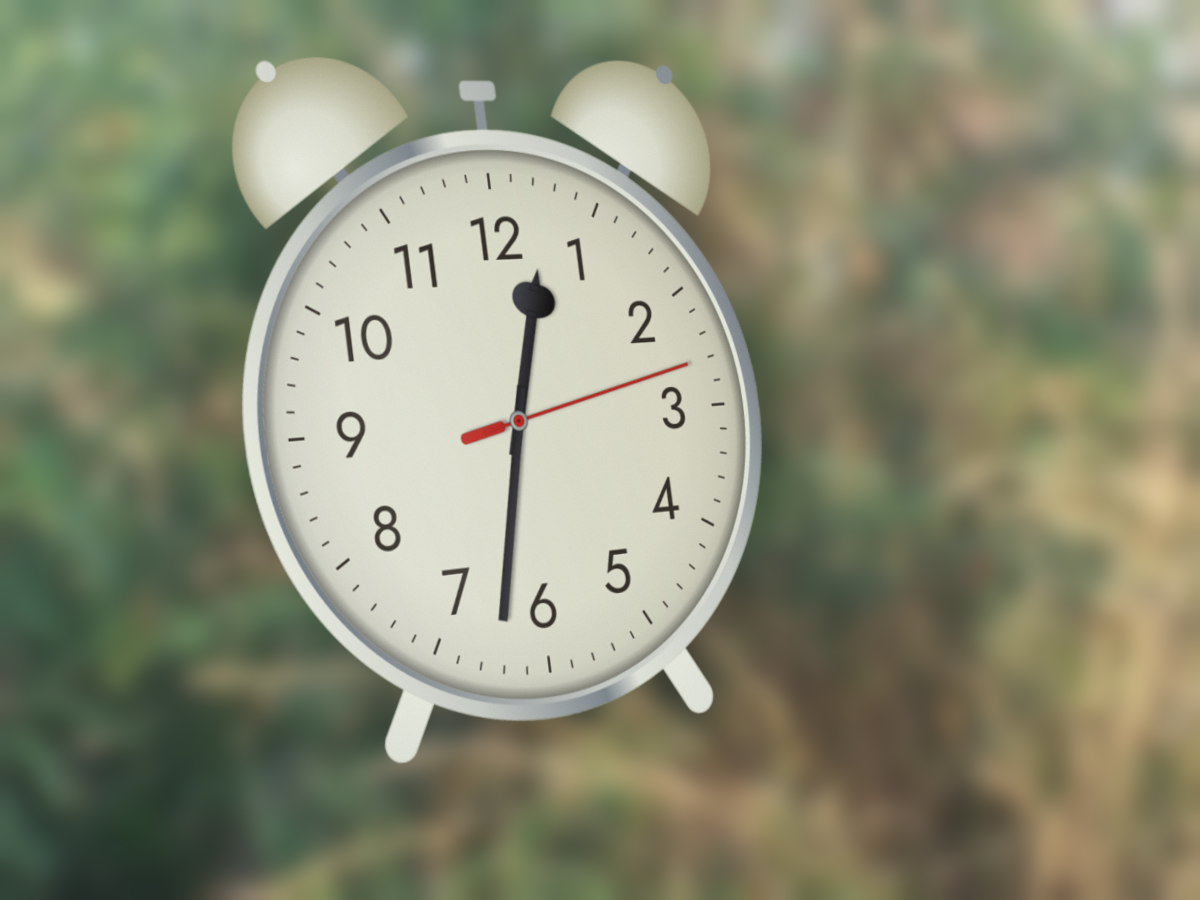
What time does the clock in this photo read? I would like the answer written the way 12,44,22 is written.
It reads 12,32,13
